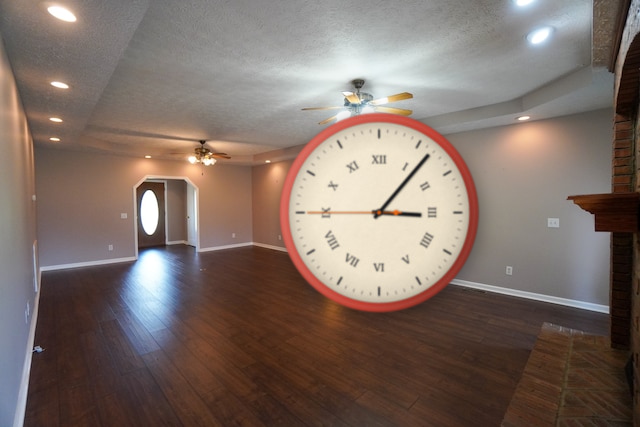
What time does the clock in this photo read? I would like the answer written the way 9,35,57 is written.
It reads 3,06,45
